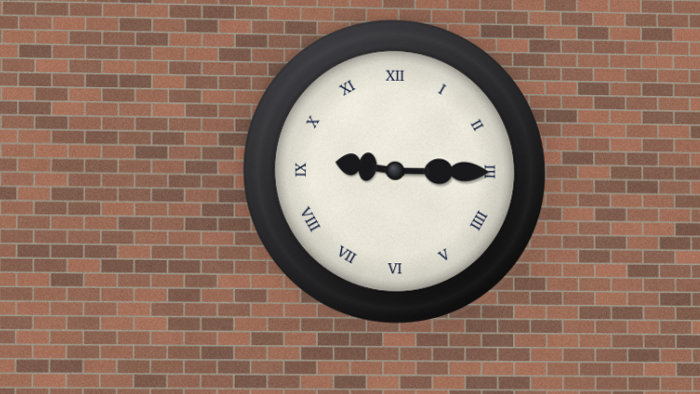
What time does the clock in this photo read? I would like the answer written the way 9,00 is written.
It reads 9,15
